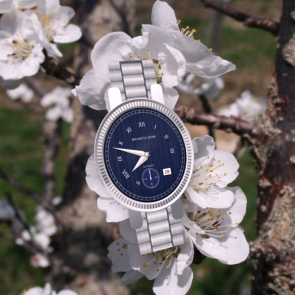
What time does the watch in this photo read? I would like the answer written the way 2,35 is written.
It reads 7,48
